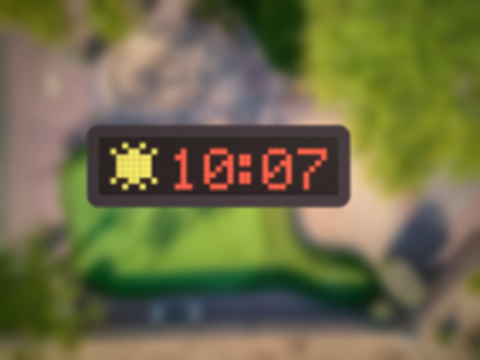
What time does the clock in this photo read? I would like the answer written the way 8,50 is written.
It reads 10,07
